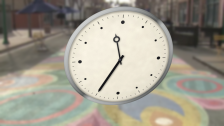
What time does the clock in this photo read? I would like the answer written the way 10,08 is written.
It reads 11,35
